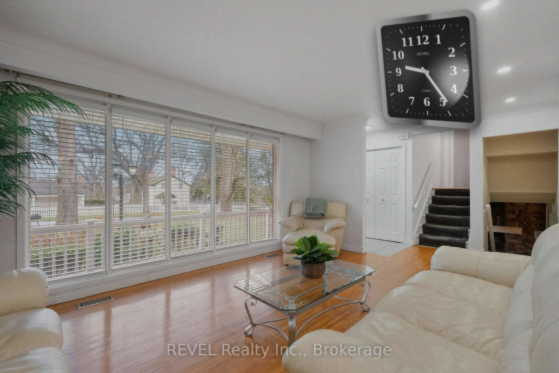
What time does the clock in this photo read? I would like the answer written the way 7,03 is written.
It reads 9,24
